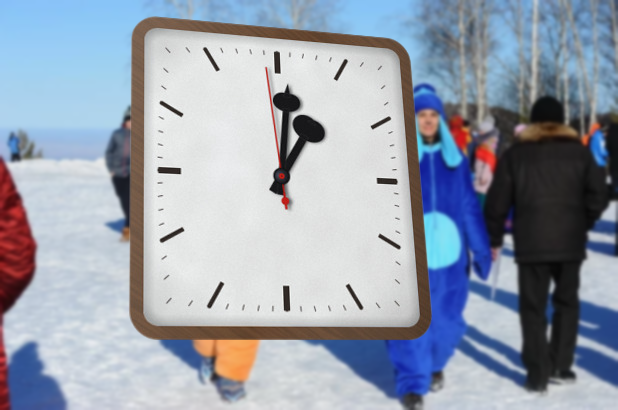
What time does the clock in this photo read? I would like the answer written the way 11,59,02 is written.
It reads 1,00,59
